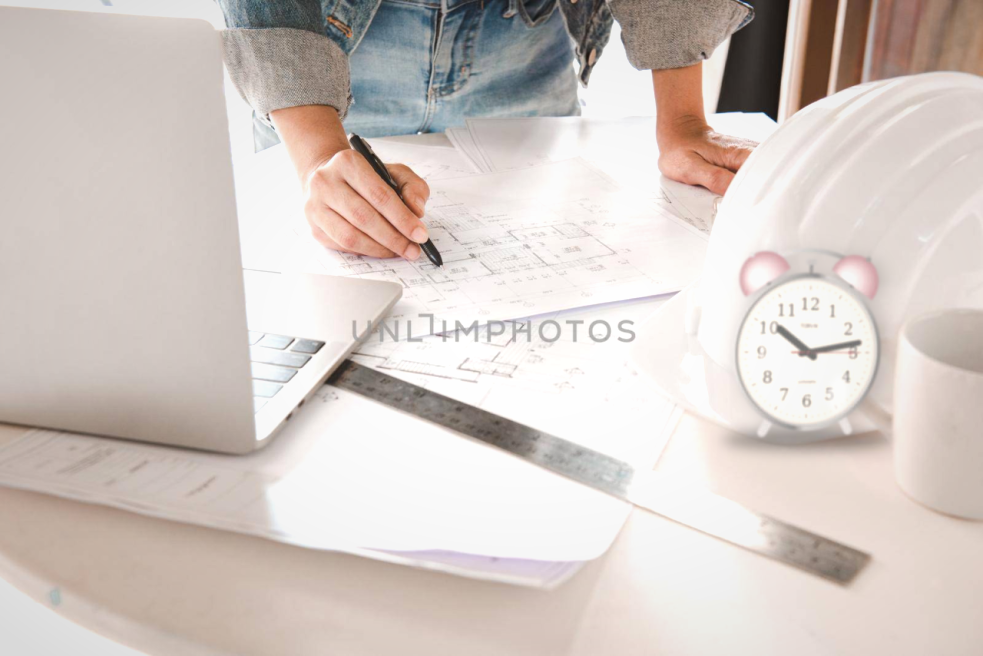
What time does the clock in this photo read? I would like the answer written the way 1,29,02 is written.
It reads 10,13,15
